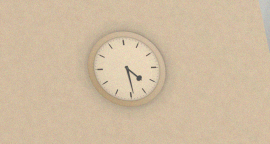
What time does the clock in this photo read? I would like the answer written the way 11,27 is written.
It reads 4,29
